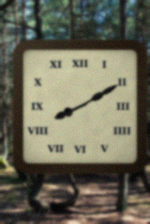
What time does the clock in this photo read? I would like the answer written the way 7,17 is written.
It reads 8,10
